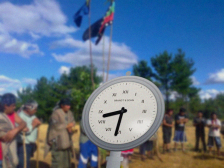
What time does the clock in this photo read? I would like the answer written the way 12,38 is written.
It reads 8,31
